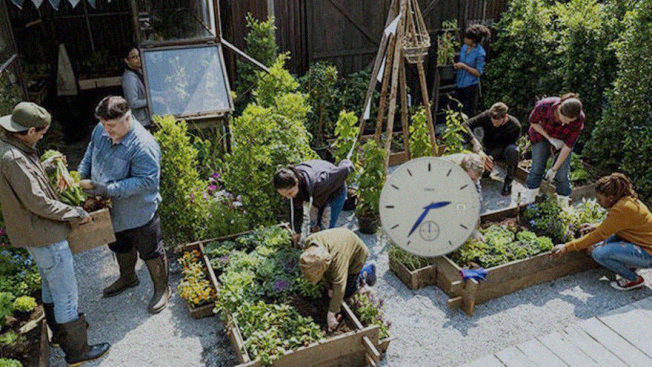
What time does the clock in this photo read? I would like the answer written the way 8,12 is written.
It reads 2,36
